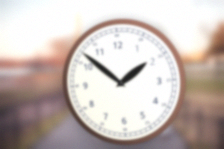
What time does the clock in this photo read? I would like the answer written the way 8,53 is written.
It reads 1,52
